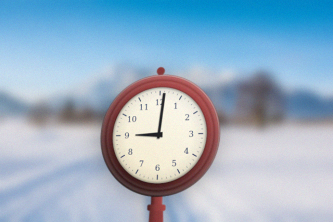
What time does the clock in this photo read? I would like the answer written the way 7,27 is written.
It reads 9,01
